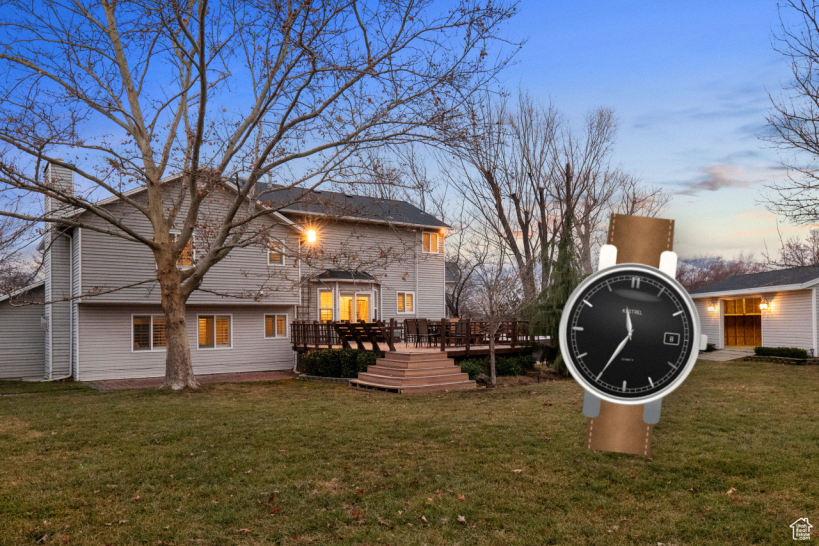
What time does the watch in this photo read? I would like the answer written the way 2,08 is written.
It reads 11,35
